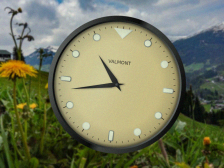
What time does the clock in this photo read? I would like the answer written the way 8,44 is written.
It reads 10,43
